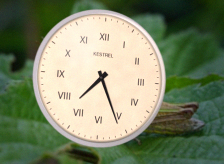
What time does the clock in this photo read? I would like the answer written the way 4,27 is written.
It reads 7,26
